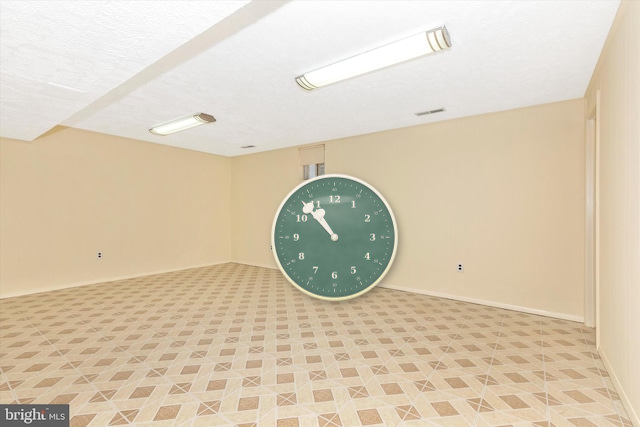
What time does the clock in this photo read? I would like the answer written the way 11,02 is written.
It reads 10,53
